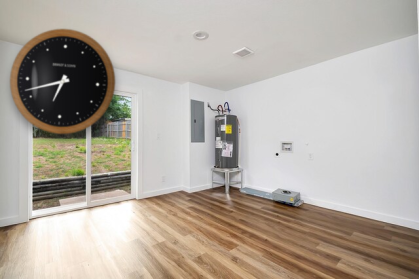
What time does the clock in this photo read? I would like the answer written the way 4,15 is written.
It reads 6,42
